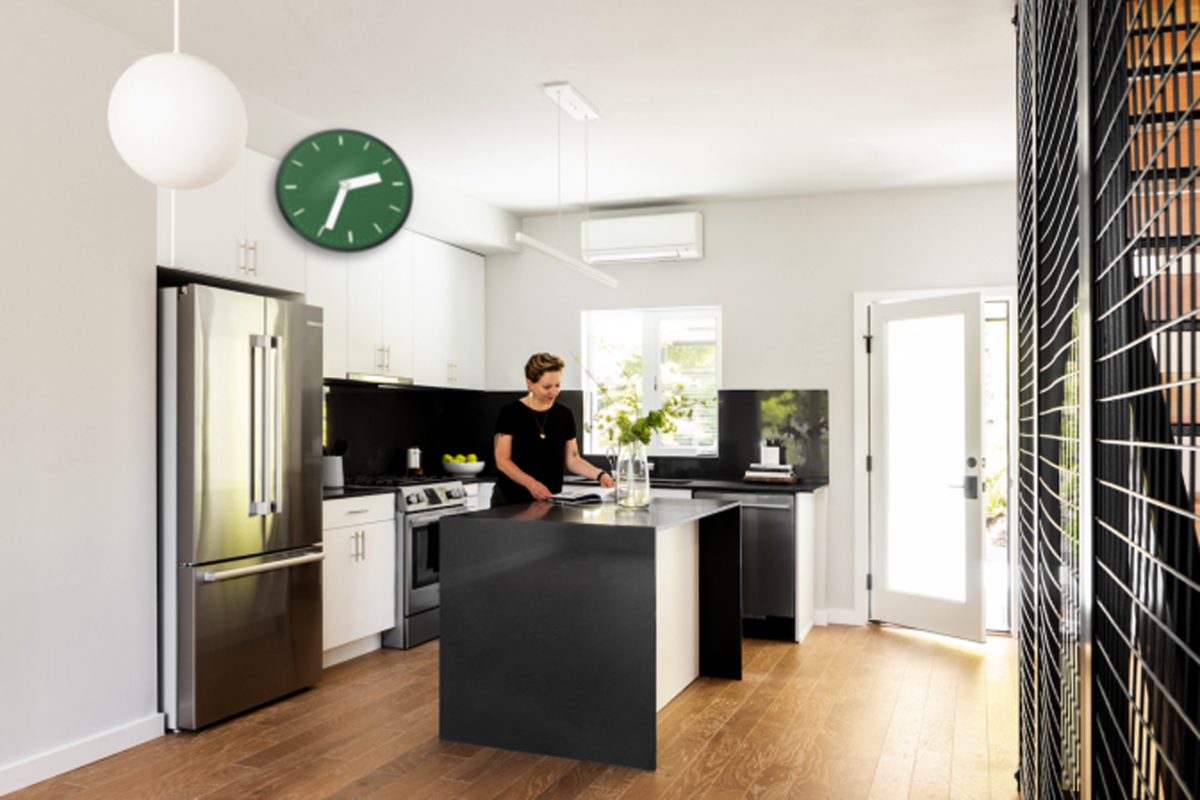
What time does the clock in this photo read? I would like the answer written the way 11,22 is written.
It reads 2,34
